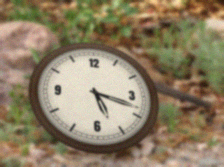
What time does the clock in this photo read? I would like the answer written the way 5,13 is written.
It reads 5,18
